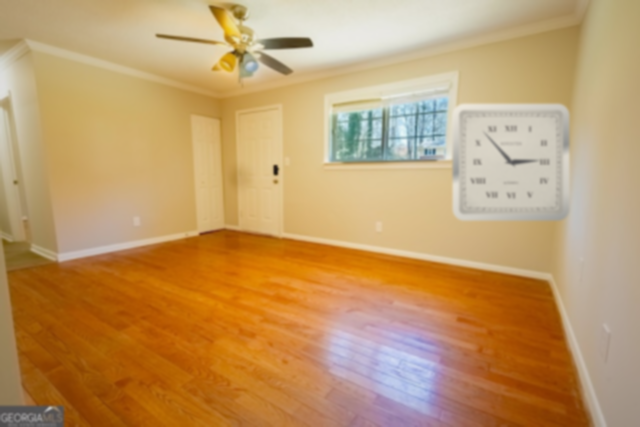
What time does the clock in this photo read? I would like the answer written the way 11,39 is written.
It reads 2,53
